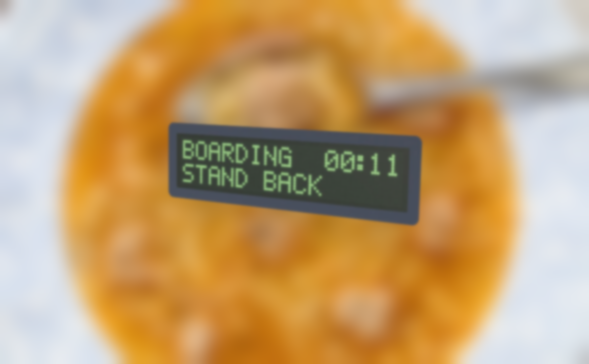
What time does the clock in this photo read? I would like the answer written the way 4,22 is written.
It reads 0,11
